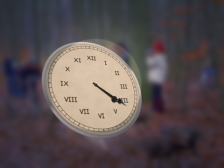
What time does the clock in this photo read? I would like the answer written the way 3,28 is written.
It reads 4,21
